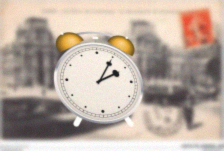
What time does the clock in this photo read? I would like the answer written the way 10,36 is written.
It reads 2,05
